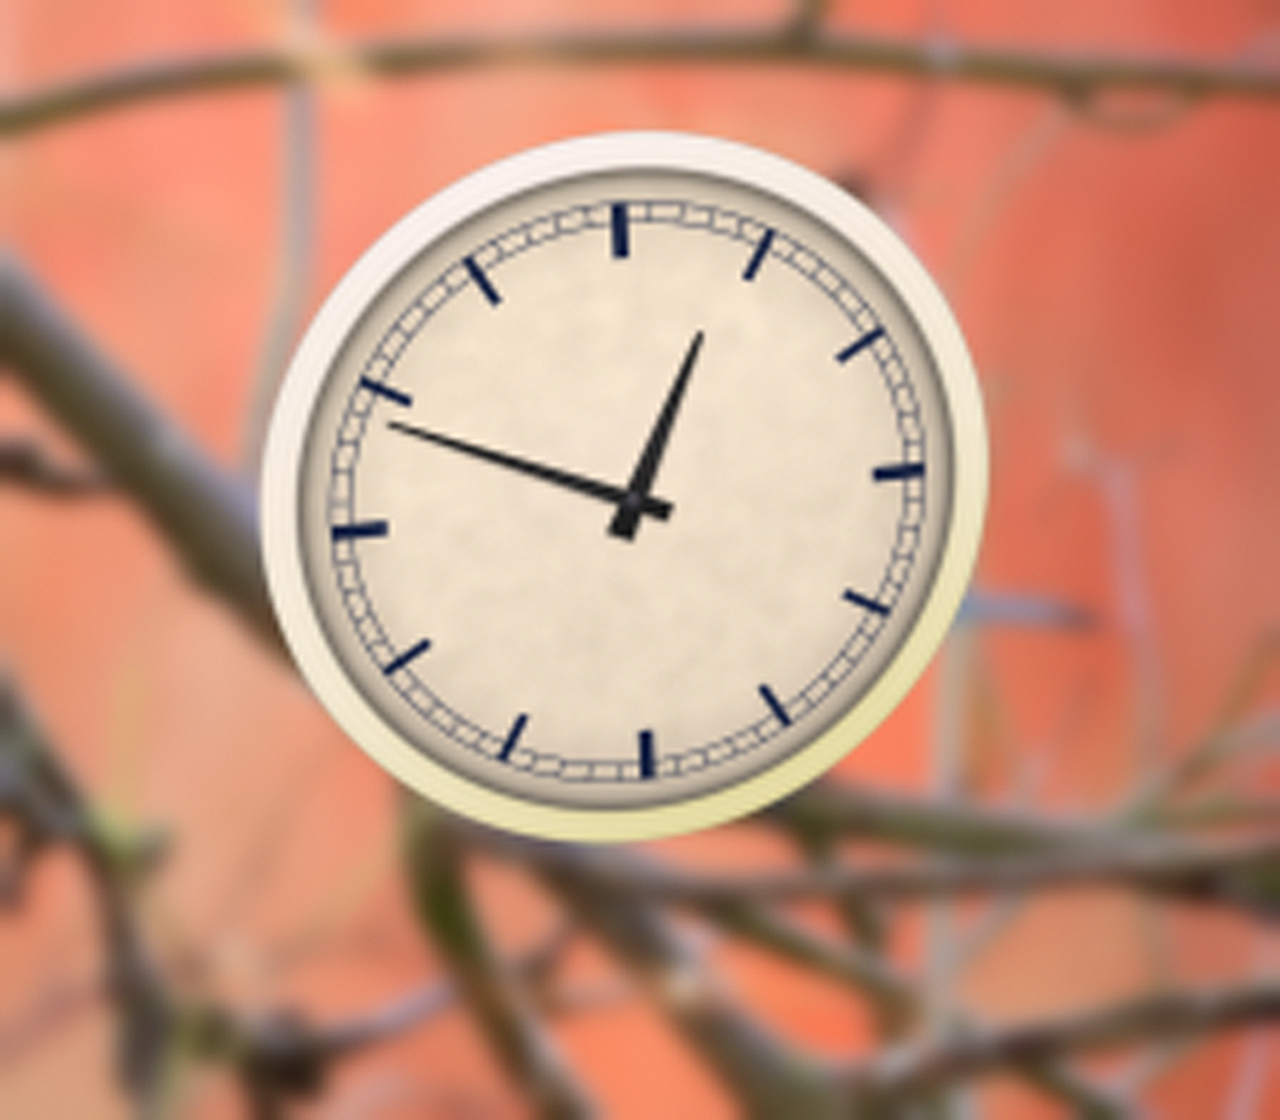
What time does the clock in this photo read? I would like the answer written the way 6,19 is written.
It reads 12,49
